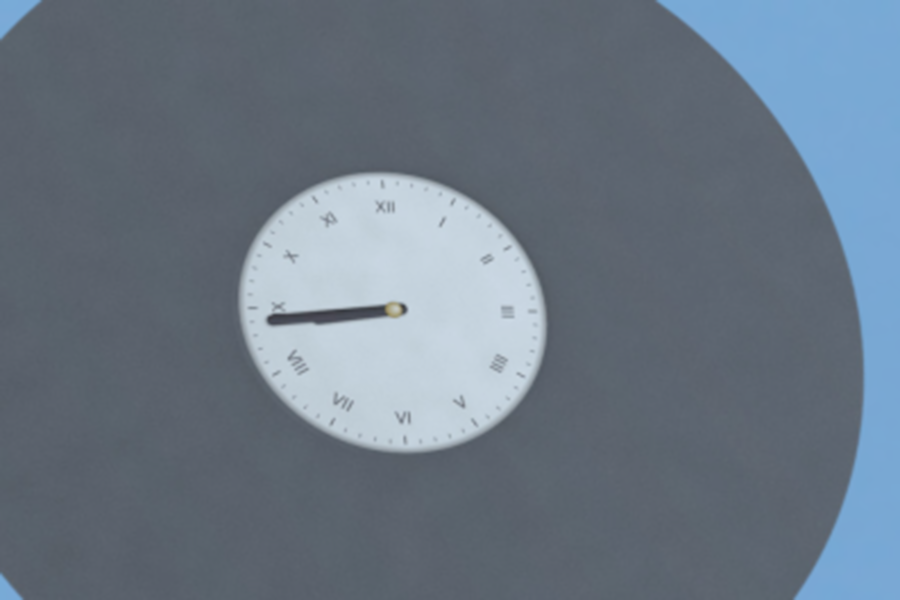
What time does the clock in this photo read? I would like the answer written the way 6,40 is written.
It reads 8,44
